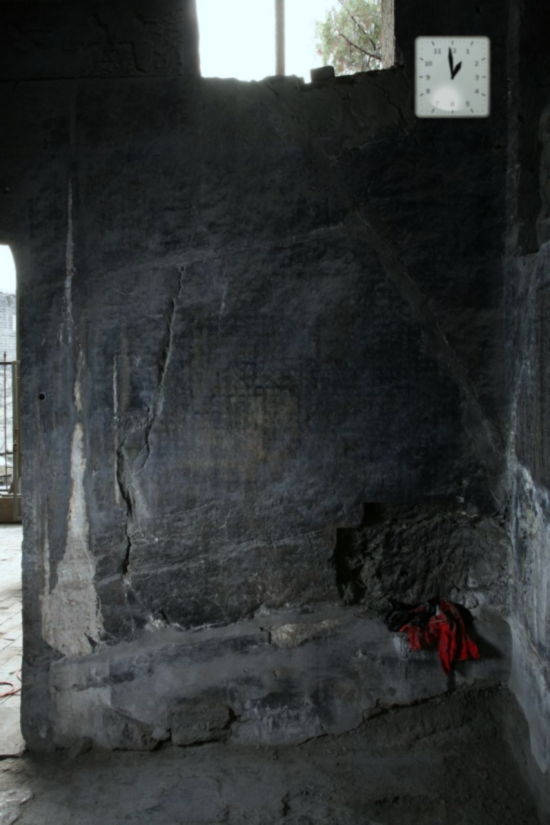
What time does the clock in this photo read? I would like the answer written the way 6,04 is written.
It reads 12,59
